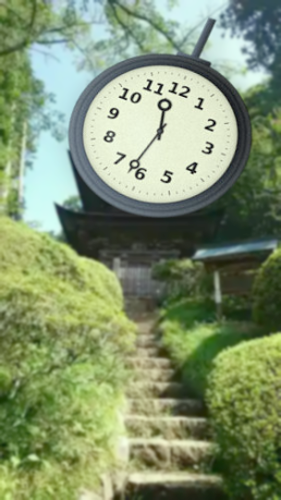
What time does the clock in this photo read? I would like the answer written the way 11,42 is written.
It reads 11,32
